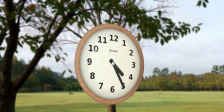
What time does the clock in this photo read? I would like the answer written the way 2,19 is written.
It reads 4,25
